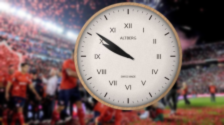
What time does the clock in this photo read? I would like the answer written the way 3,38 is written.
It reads 9,51
